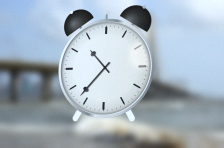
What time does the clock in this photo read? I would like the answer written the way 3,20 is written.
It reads 10,37
